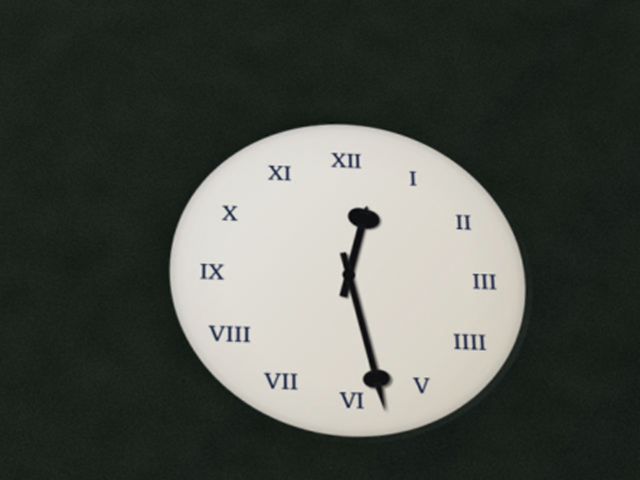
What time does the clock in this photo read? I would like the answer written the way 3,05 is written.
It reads 12,28
